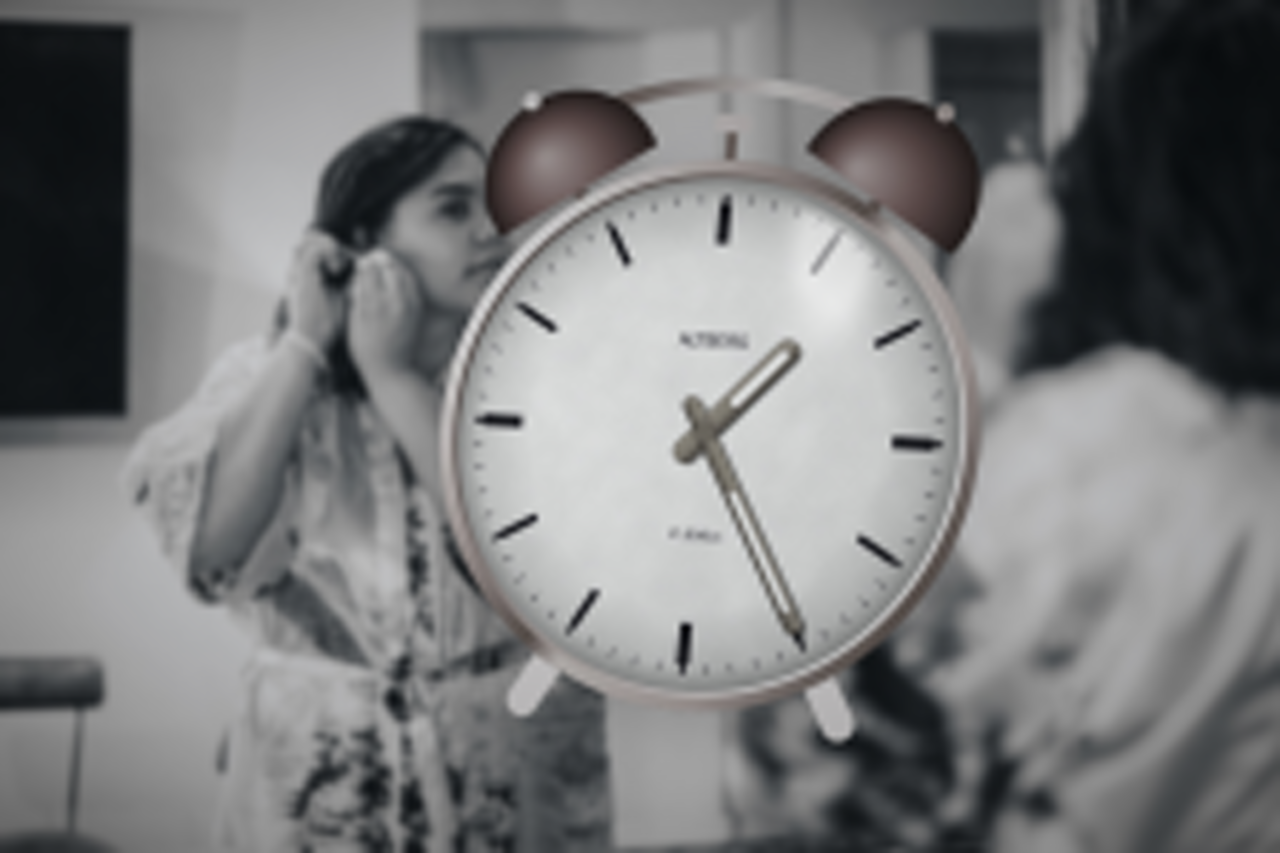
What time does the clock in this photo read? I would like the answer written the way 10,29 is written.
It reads 1,25
